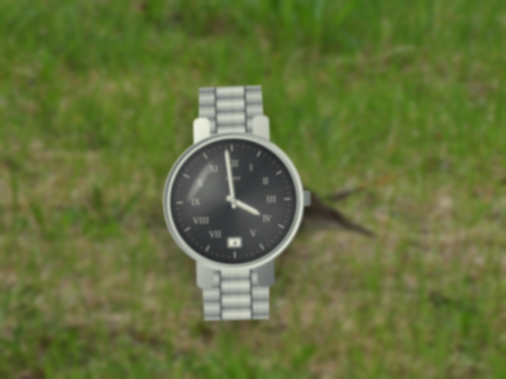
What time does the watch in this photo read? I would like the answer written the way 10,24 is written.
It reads 3,59
